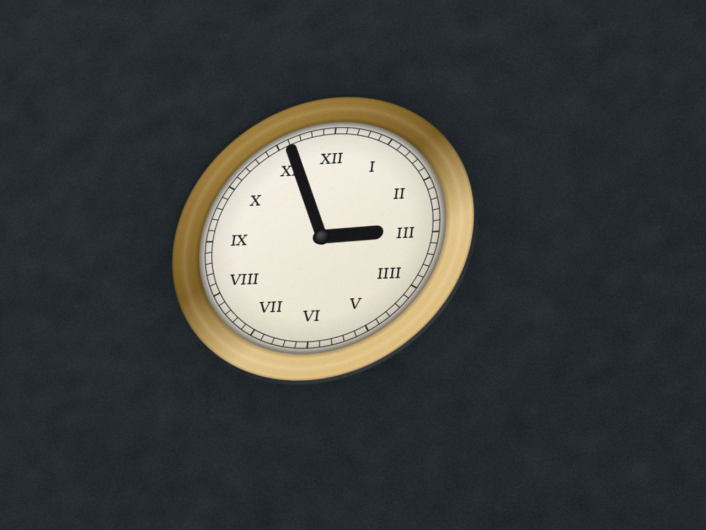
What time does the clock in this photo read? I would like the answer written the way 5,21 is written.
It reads 2,56
